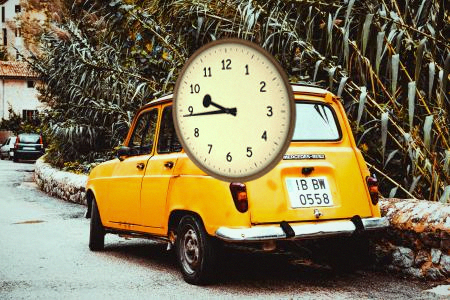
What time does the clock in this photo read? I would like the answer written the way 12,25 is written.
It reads 9,44
